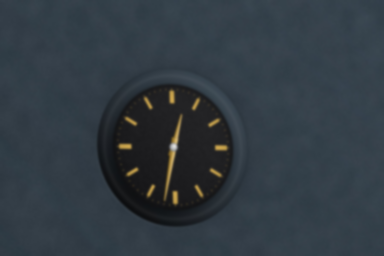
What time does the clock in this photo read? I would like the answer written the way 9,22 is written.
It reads 12,32
